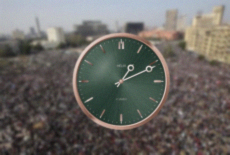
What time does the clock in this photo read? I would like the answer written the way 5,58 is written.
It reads 1,11
